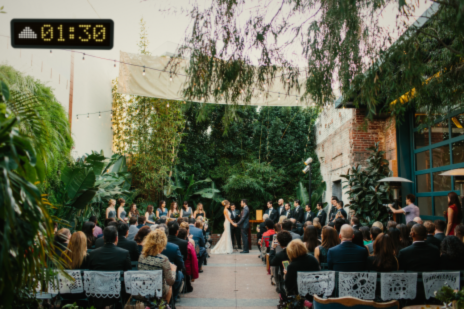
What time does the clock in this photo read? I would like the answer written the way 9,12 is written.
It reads 1,30
